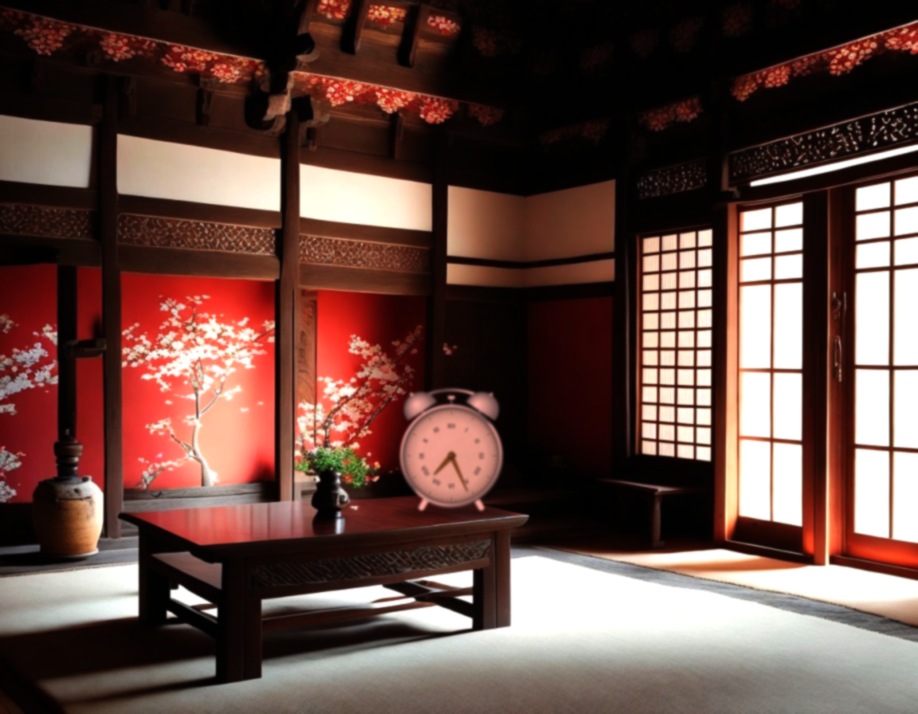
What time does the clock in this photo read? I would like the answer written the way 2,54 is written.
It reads 7,26
